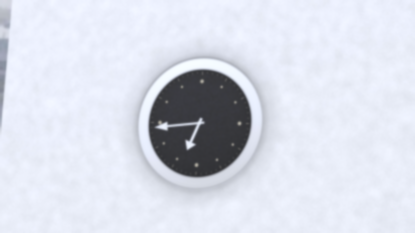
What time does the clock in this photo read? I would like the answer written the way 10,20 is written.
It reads 6,44
